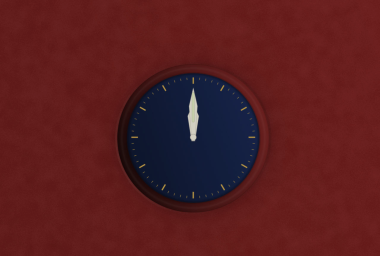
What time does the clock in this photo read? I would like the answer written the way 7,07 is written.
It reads 12,00
